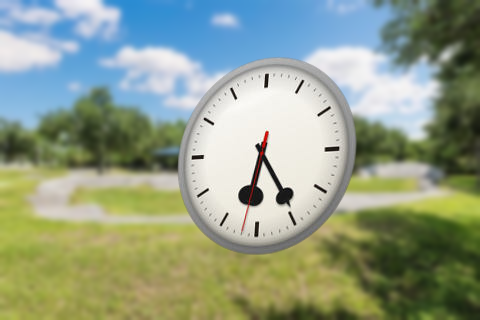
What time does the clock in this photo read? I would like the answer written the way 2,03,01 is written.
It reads 6,24,32
